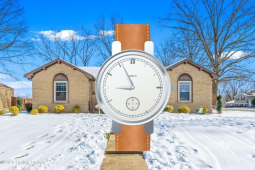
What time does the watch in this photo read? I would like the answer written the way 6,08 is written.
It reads 8,56
